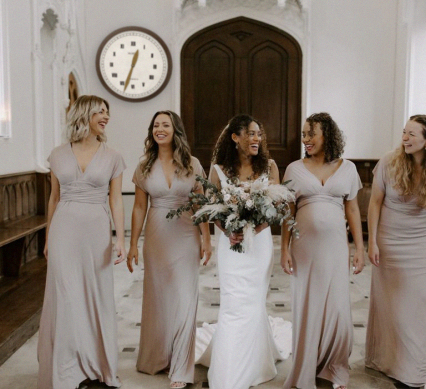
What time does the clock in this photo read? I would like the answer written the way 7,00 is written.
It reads 12,33
